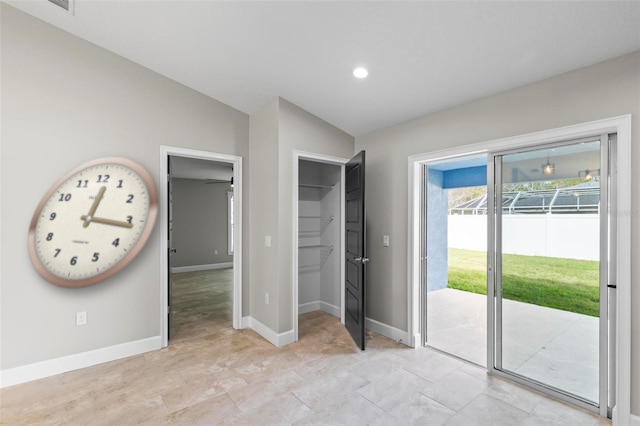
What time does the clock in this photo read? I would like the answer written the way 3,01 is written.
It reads 12,16
